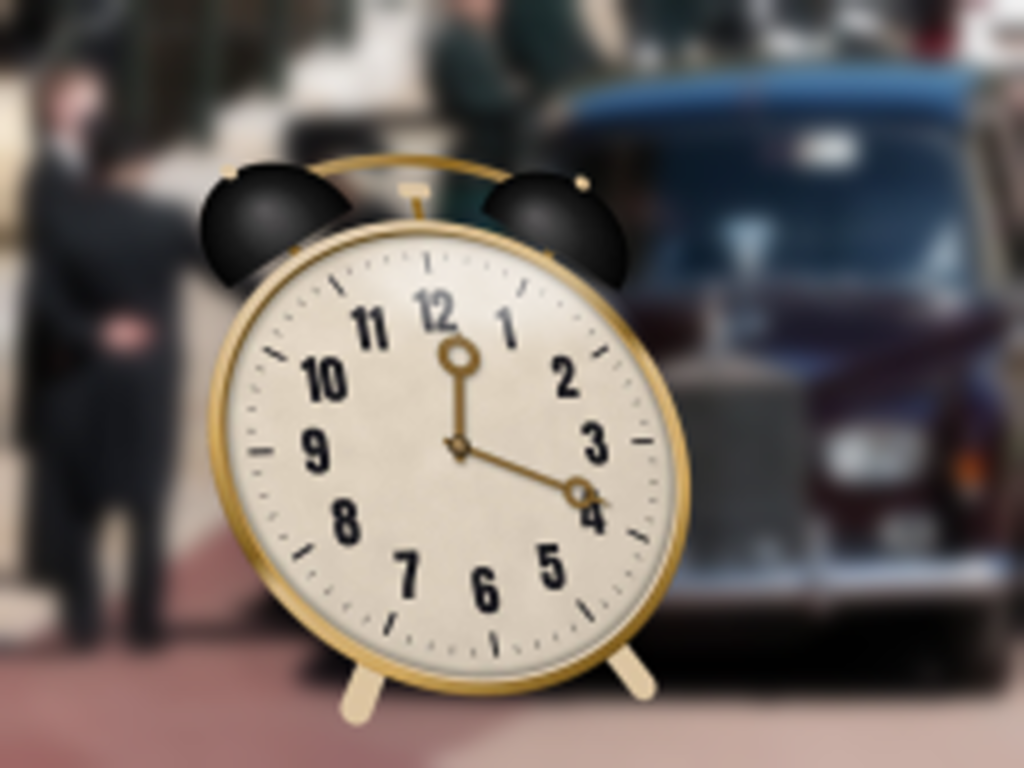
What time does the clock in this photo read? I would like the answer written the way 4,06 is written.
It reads 12,19
